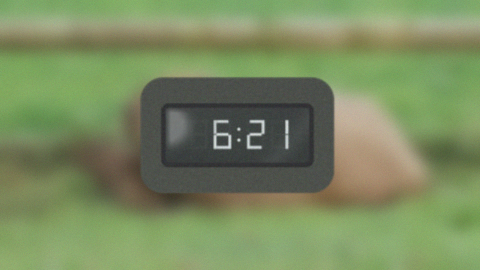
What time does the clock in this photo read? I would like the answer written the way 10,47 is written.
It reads 6,21
